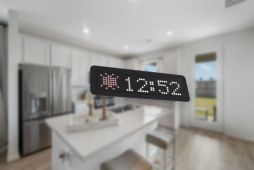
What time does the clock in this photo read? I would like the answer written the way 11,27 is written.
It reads 12,52
